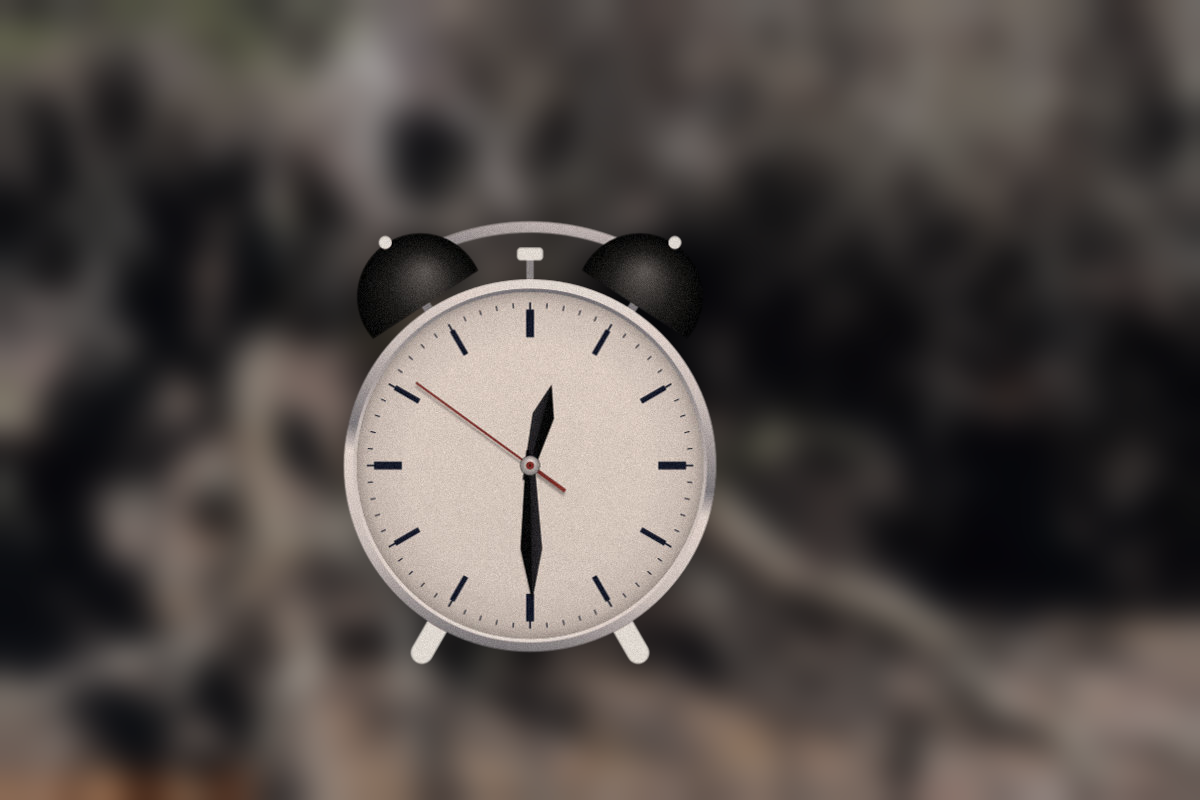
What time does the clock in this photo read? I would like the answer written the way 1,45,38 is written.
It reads 12,29,51
